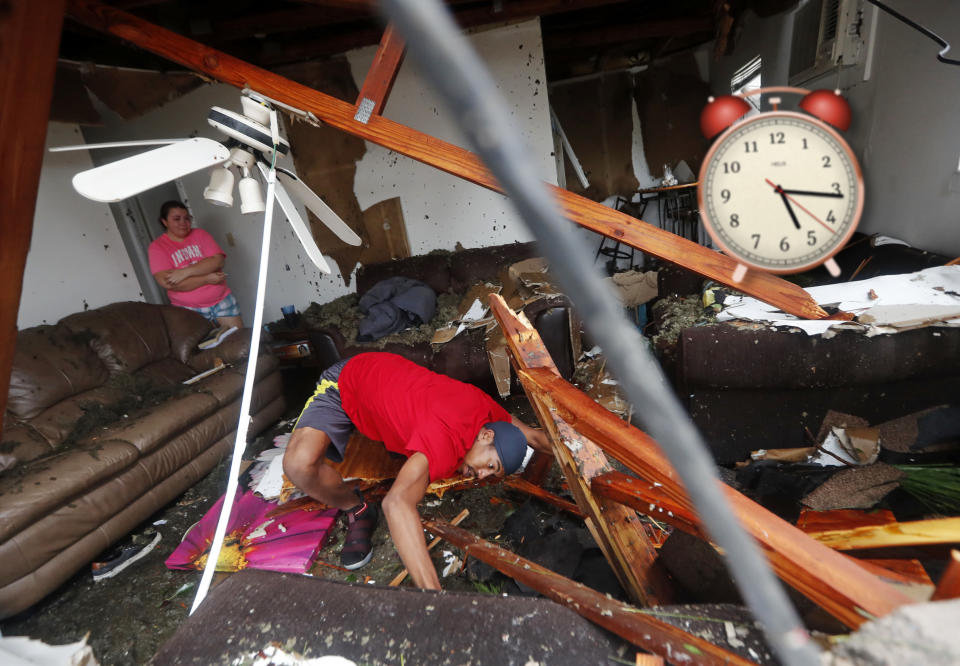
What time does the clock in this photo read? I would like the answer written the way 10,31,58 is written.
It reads 5,16,22
